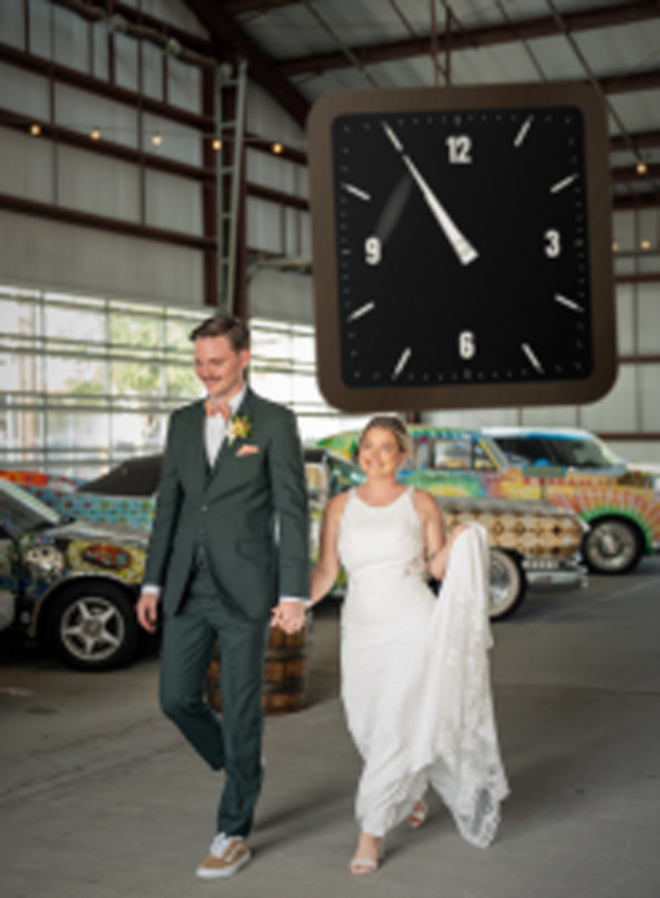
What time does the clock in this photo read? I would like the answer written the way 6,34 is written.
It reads 10,55
